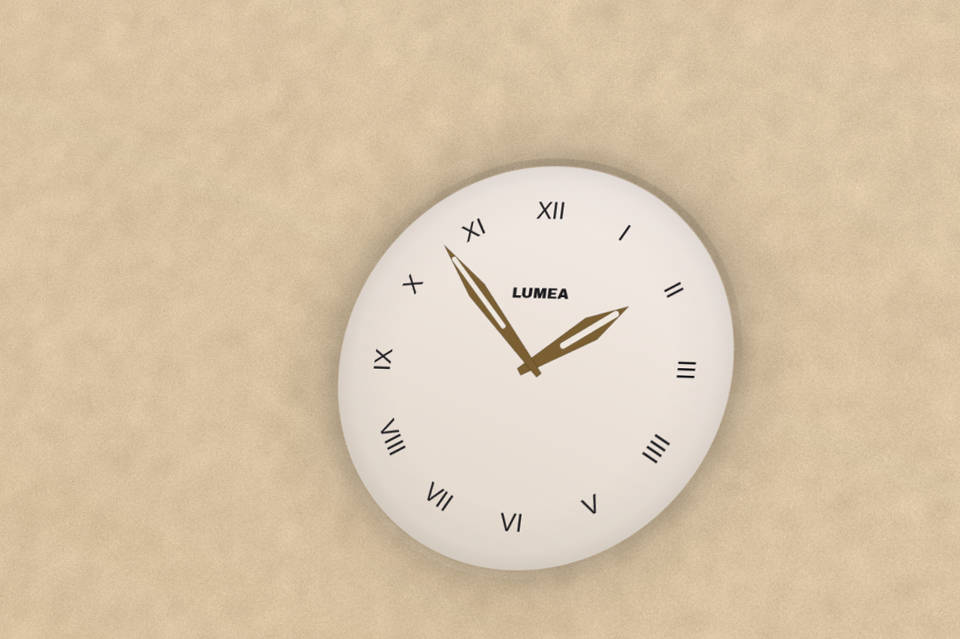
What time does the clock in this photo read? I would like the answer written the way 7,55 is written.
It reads 1,53
